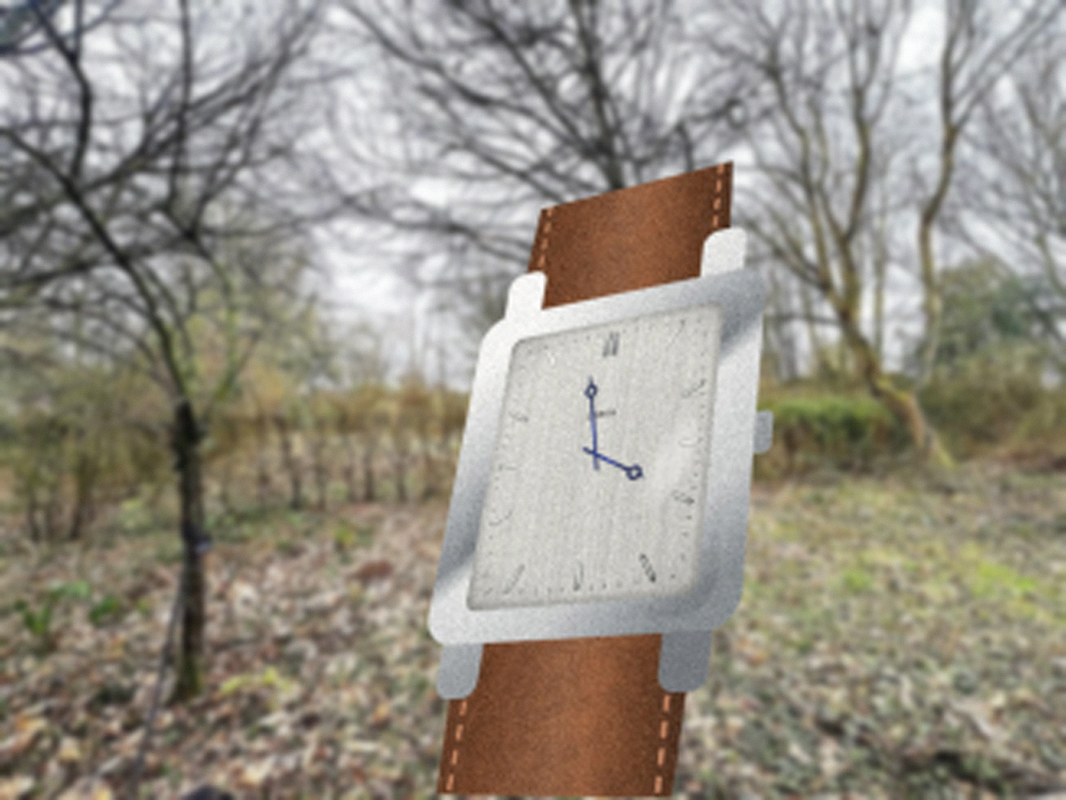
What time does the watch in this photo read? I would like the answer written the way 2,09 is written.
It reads 3,58
